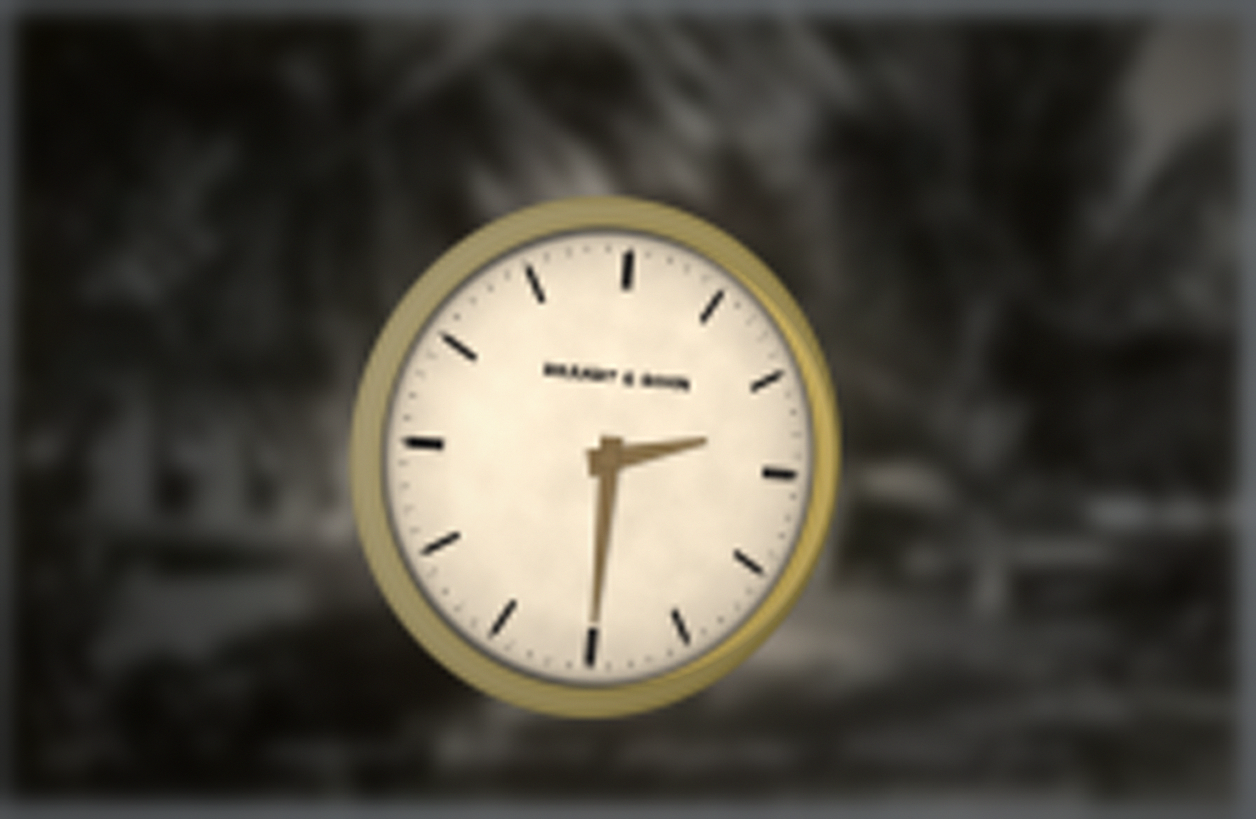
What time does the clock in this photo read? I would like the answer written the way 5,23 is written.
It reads 2,30
